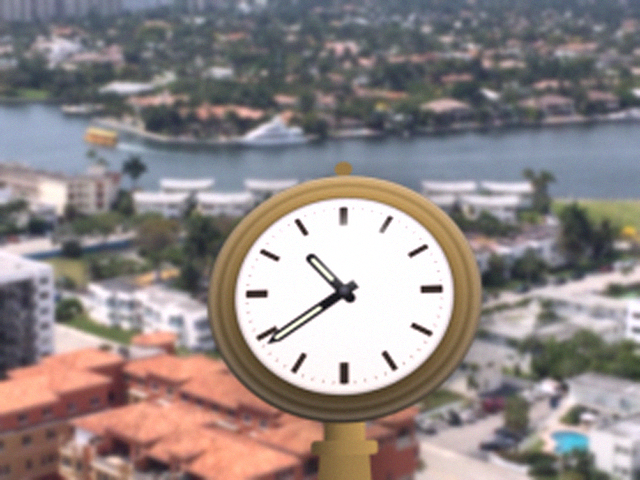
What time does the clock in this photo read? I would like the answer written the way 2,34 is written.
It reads 10,39
